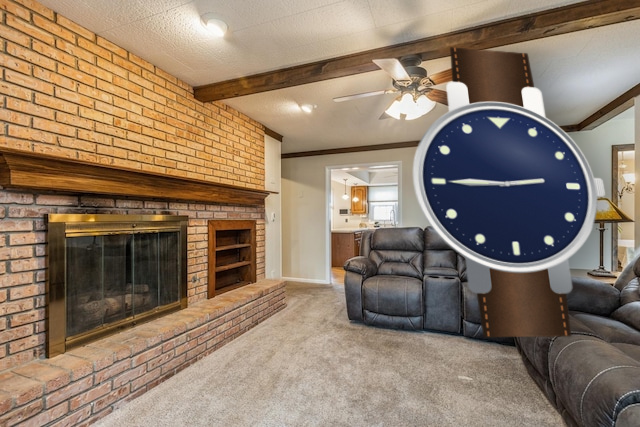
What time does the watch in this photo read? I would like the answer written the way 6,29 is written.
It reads 2,45
